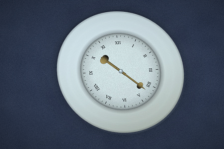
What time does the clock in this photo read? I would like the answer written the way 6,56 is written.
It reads 10,22
